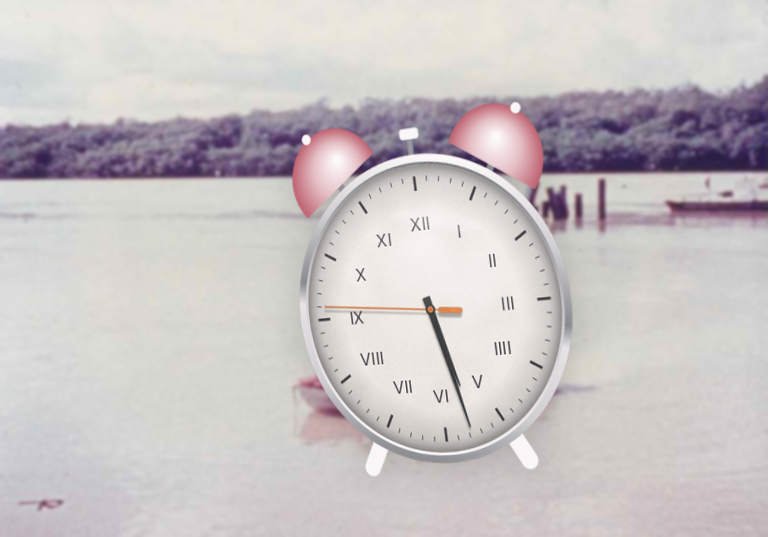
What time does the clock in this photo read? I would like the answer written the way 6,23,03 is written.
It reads 5,27,46
